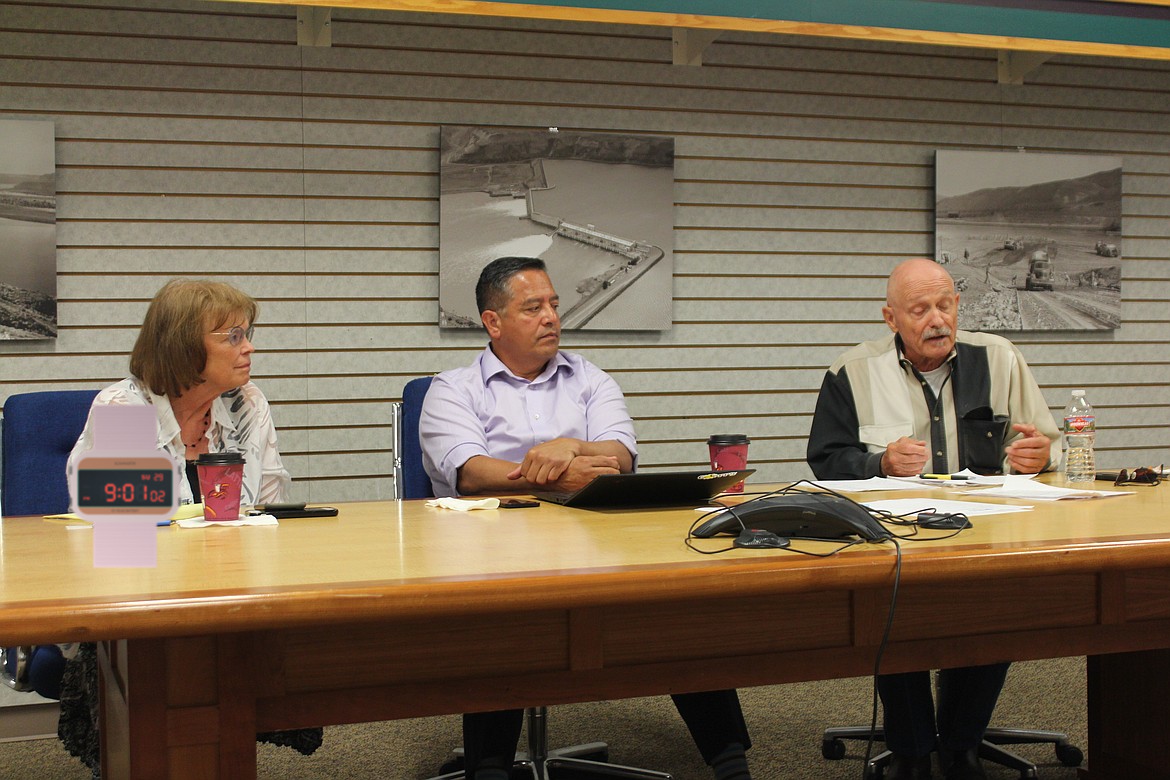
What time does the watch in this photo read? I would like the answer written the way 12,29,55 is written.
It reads 9,01,02
